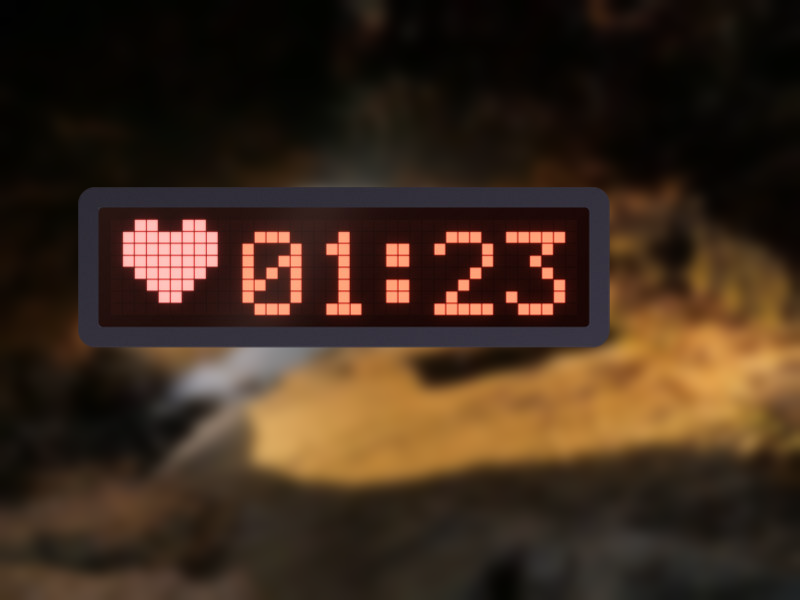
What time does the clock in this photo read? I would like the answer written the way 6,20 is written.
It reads 1,23
